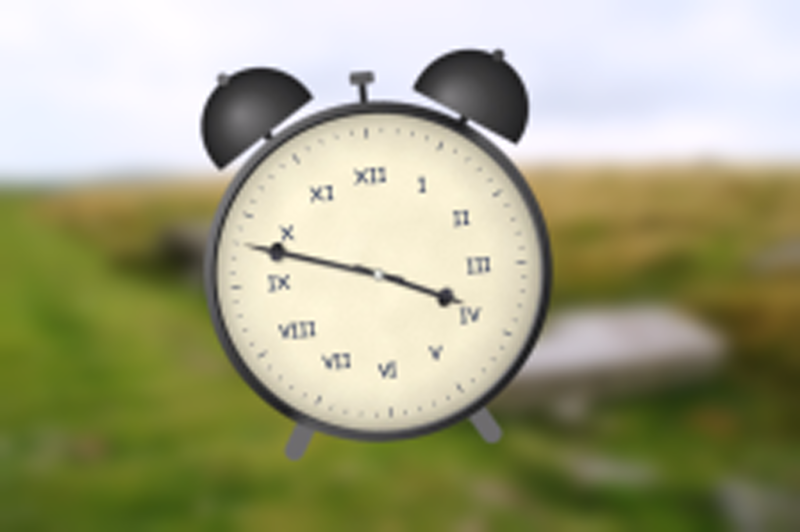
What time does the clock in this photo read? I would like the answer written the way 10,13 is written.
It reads 3,48
